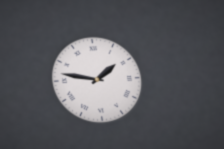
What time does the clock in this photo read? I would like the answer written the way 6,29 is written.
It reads 1,47
